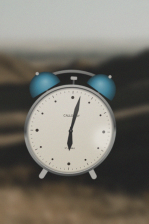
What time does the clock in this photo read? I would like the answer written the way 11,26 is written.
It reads 6,02
